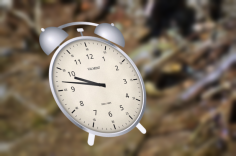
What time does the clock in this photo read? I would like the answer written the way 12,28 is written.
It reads 9,47
